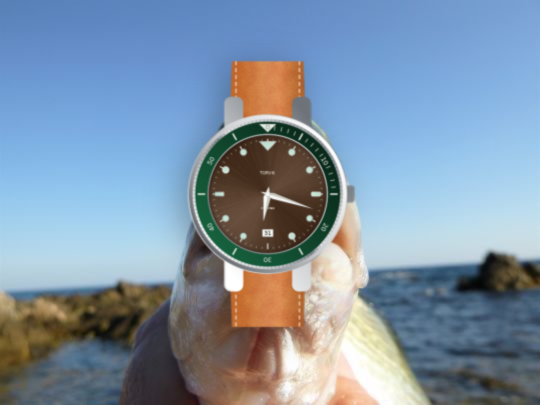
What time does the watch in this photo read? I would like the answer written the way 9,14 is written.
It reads 6,18
